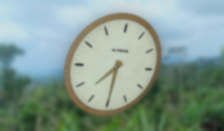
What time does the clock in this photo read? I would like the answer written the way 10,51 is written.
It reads 7,30
